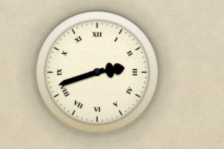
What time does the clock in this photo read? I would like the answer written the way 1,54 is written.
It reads 2,42
